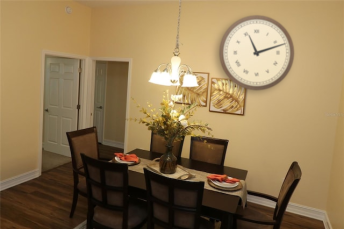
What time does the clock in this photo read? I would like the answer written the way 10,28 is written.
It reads 11,12
